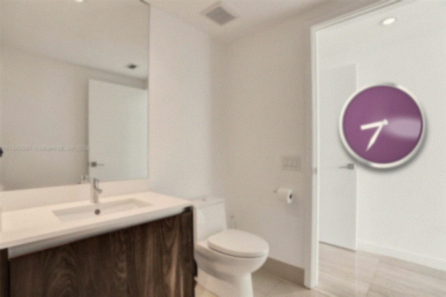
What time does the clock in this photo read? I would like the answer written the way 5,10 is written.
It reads 8,35
